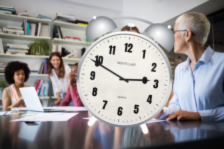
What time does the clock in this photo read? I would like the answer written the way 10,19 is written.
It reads 2,49
